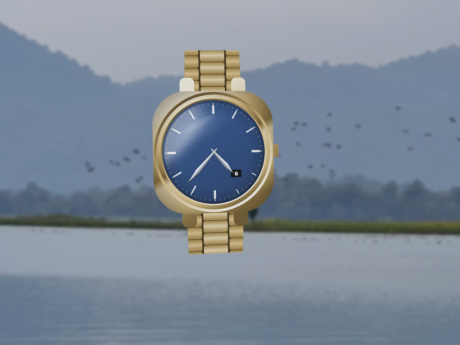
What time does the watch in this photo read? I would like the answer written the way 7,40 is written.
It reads 4,37
